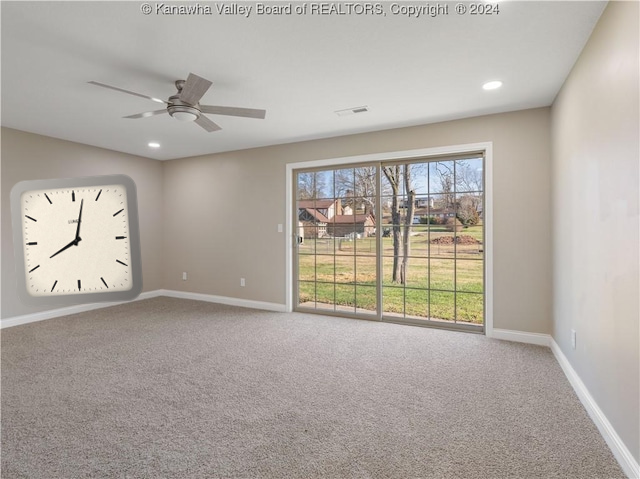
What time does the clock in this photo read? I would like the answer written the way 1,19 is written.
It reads 8,02
